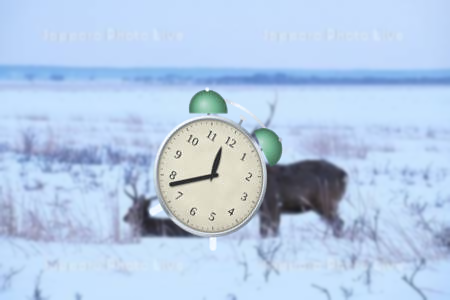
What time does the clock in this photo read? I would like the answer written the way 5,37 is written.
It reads 11,38
